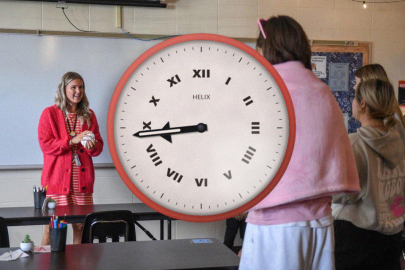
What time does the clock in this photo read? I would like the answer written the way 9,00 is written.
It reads 8,44
